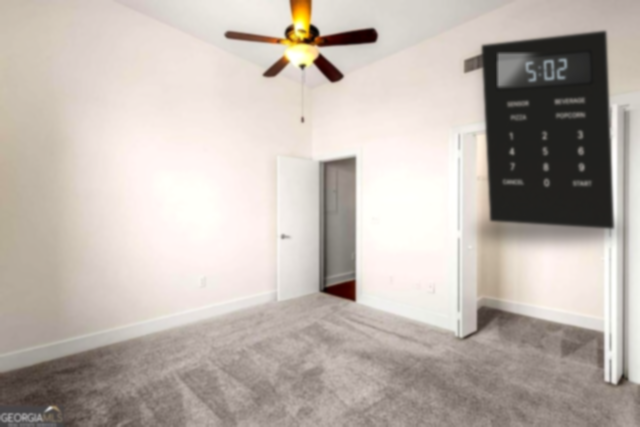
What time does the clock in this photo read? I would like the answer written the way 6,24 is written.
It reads 5,02
